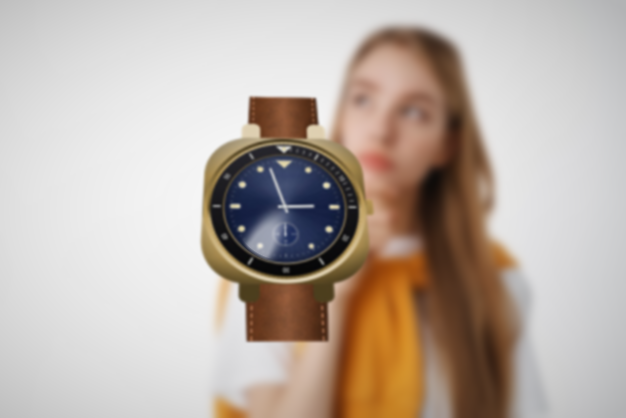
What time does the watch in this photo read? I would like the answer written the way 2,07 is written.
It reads 2,57
